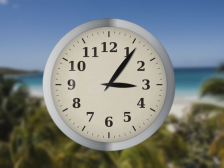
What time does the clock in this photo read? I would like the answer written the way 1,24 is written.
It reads 3,06
